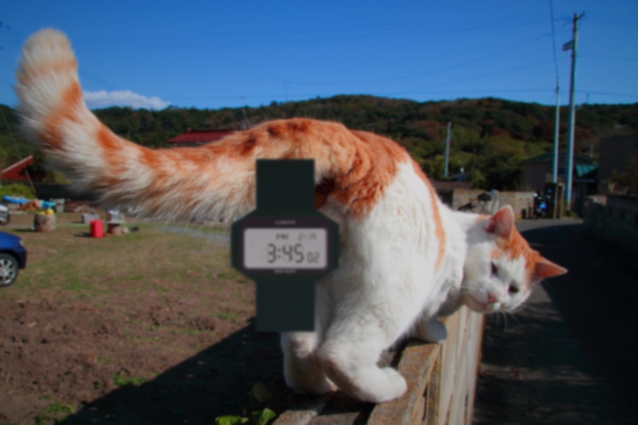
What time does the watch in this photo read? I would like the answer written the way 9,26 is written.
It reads 3,45
